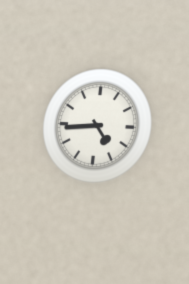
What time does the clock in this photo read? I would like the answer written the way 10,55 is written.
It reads 4,44
